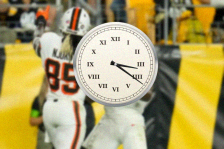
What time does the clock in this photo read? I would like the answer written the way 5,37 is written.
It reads 3,21
